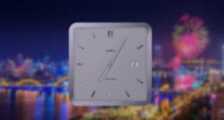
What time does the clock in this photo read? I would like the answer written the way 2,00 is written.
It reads 7,05
